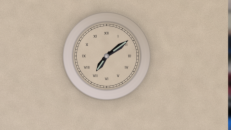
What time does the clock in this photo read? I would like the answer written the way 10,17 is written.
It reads 7,09
